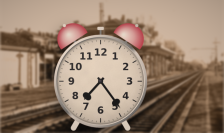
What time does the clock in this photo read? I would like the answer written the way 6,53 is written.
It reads 7,24
